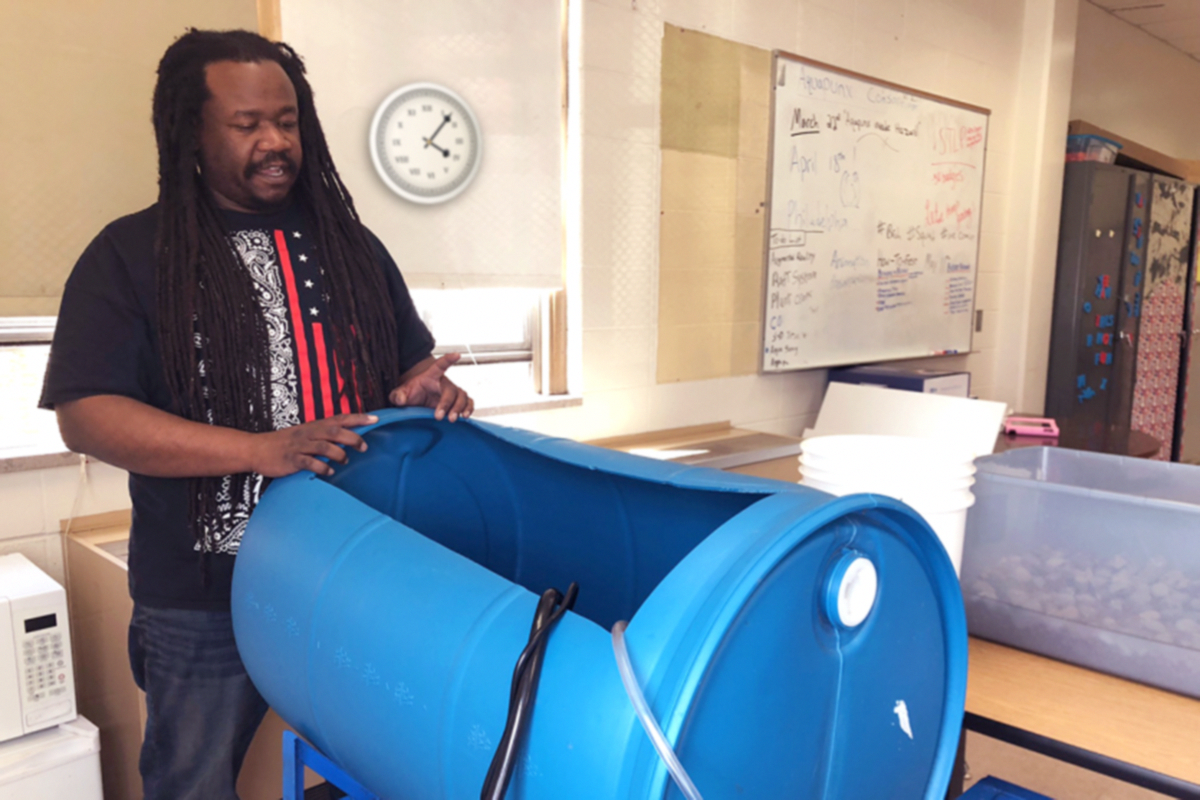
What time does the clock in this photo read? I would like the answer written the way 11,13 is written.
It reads 4,07
